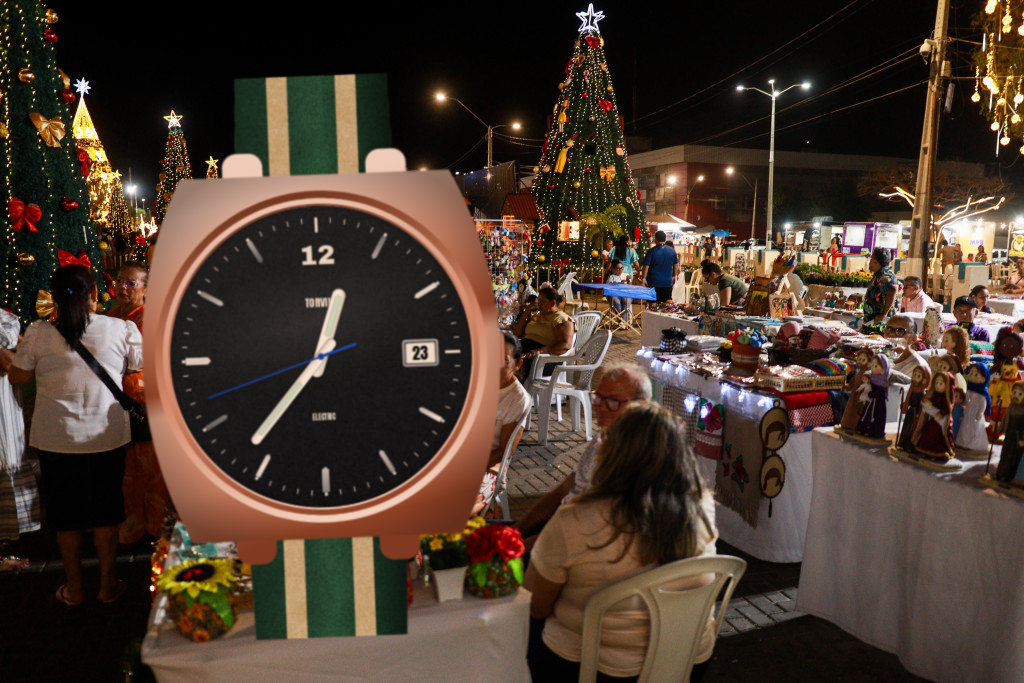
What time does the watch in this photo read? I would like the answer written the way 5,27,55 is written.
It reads 12,36,42
